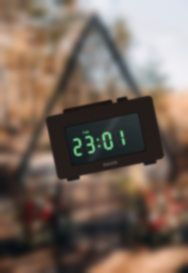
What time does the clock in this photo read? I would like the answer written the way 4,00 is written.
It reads 23,01
